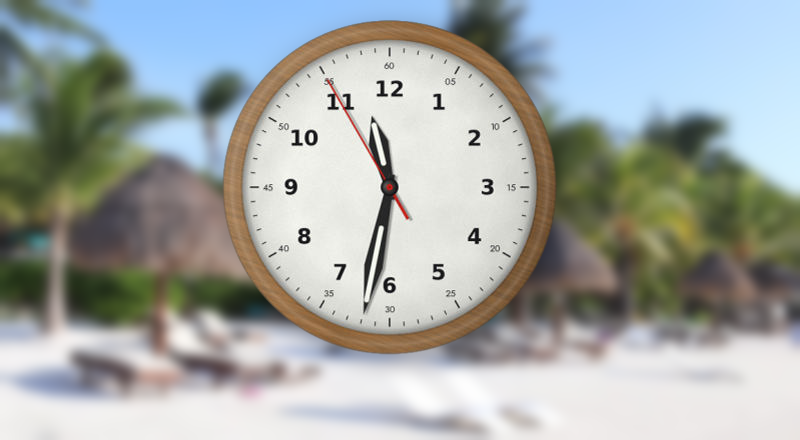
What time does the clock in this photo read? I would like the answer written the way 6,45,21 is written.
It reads 11,31,55
